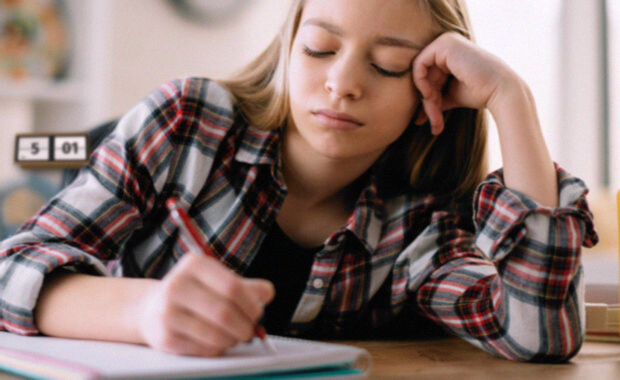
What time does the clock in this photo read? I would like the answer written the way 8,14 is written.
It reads 5,01
